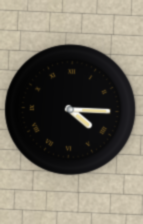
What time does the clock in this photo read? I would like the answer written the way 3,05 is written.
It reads 4,15
